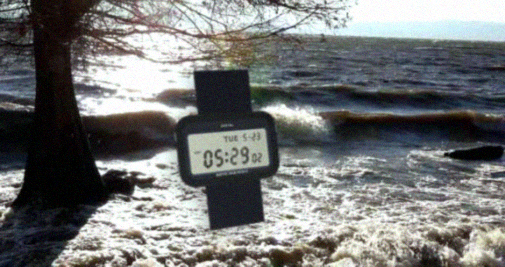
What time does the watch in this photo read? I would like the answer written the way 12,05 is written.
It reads 5,29
